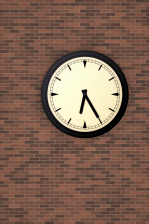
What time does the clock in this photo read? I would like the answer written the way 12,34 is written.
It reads 6,25
